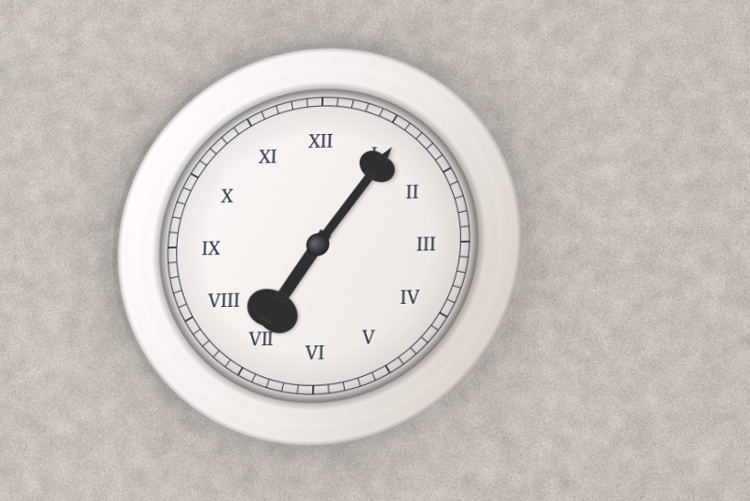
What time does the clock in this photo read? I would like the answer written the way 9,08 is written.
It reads 7,06
